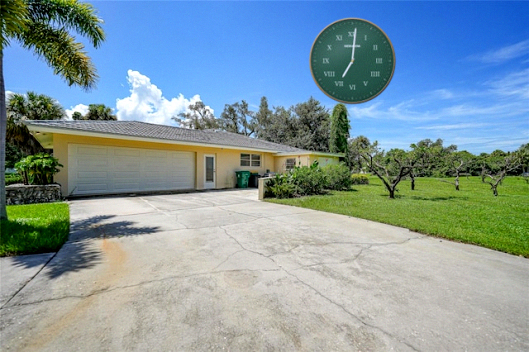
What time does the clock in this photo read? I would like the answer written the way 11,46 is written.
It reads 7,01
